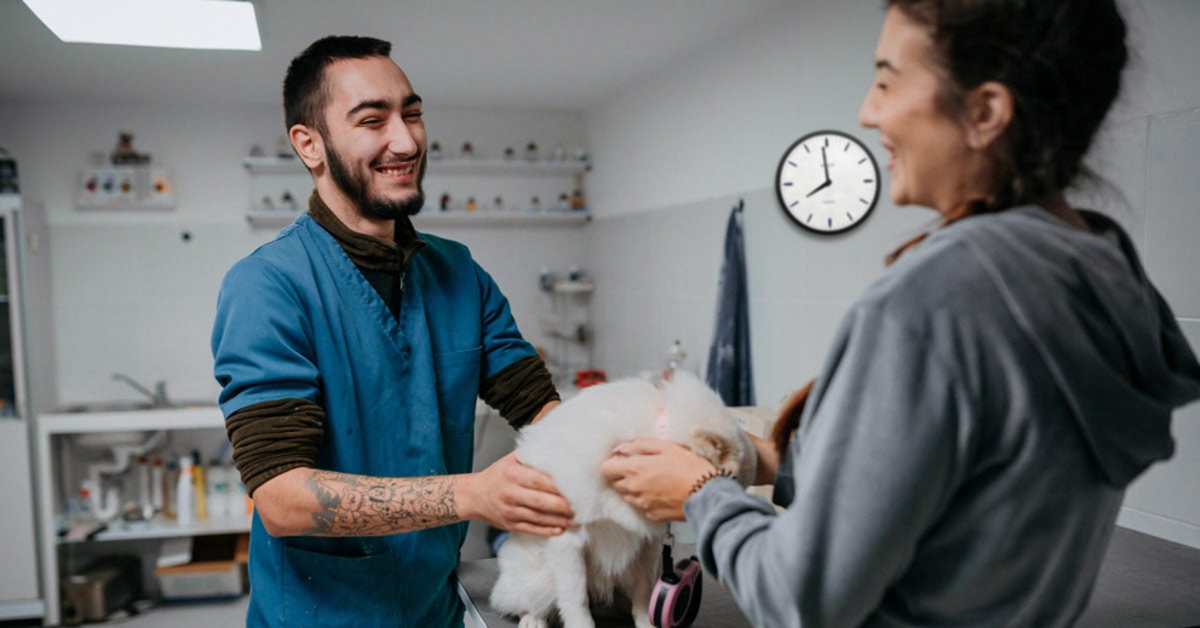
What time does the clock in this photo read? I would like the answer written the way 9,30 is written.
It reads 7,59
